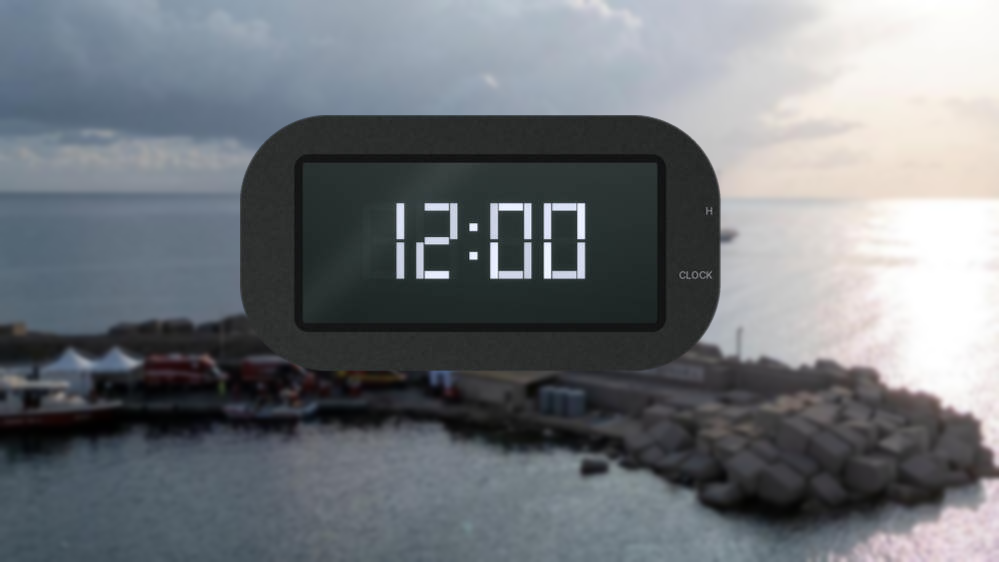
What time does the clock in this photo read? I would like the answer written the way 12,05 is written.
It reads 12,00
